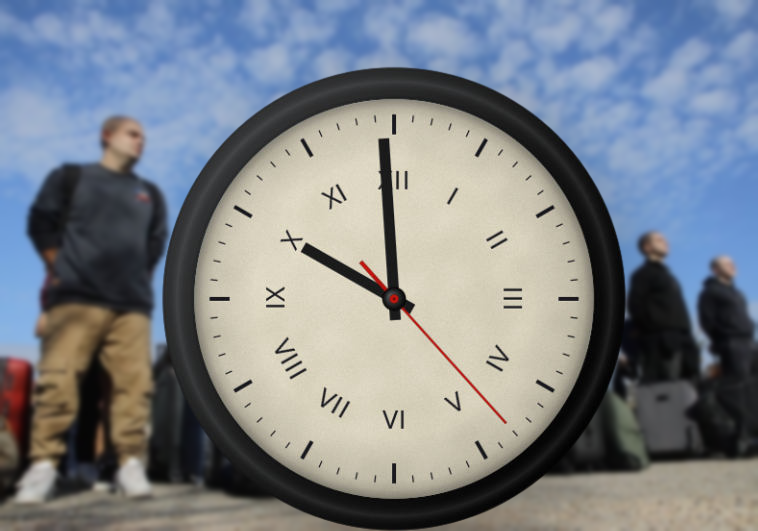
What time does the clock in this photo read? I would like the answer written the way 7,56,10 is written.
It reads 9,59,23
